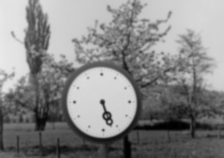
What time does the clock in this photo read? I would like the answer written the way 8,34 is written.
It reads 5,27
